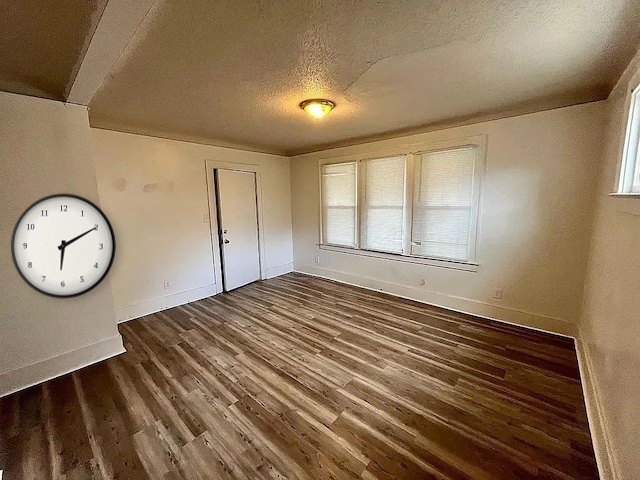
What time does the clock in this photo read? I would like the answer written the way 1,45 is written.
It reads 6,10
